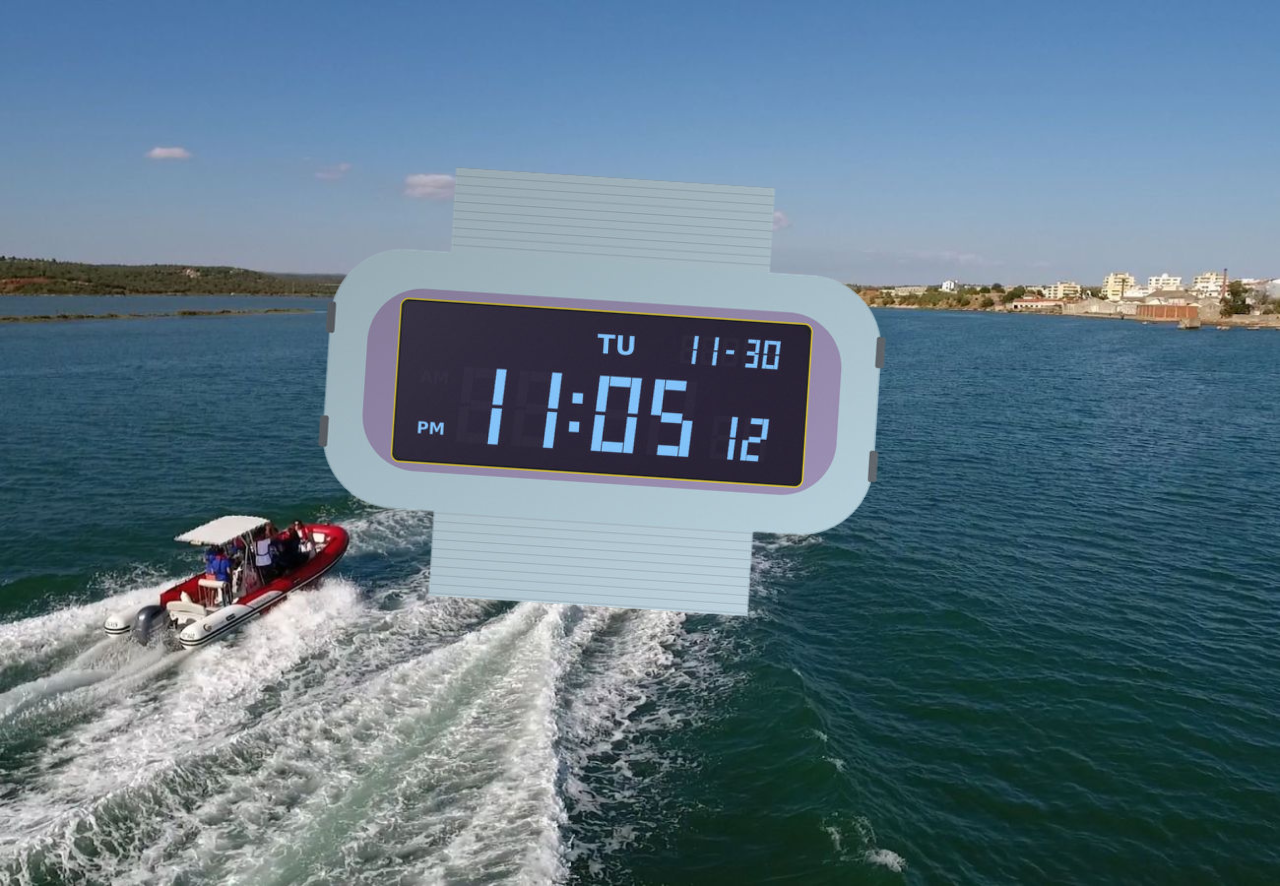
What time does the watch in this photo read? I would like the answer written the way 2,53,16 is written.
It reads 11,05,12
